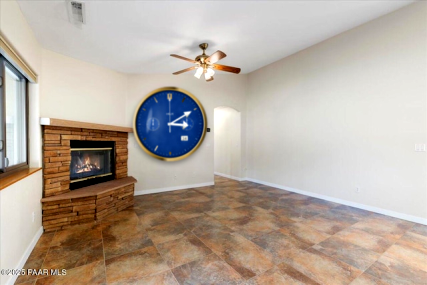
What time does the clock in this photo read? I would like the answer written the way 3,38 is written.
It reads 3,10
